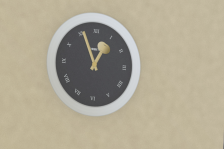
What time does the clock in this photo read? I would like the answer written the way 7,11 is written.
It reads 12,56
